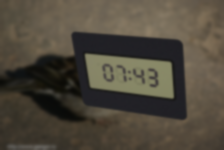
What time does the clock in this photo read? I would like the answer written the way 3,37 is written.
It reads 7,43
